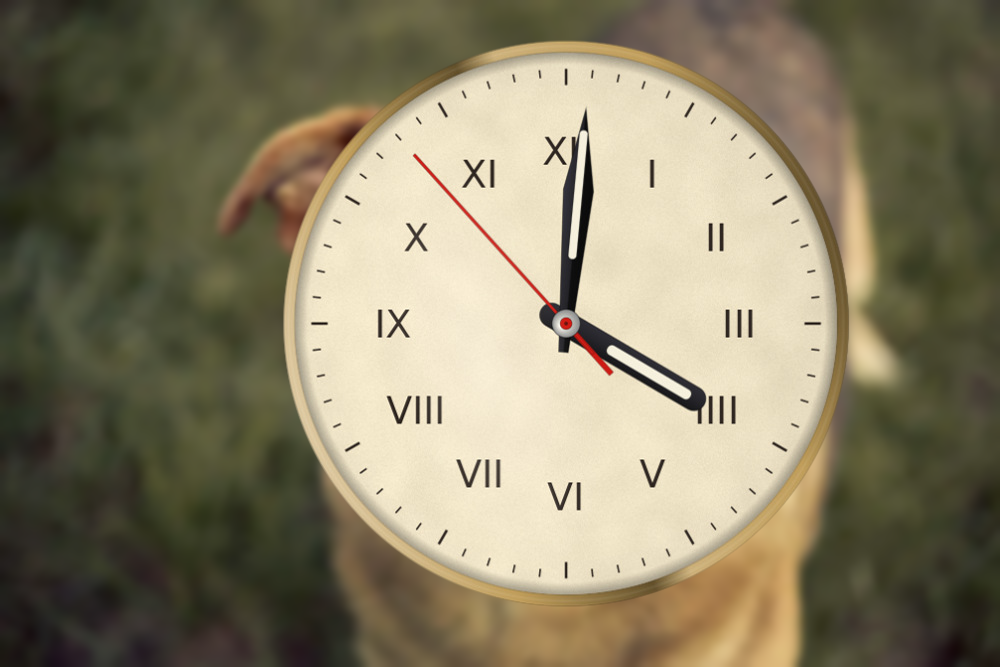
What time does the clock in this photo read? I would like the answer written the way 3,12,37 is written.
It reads 4,00,53
